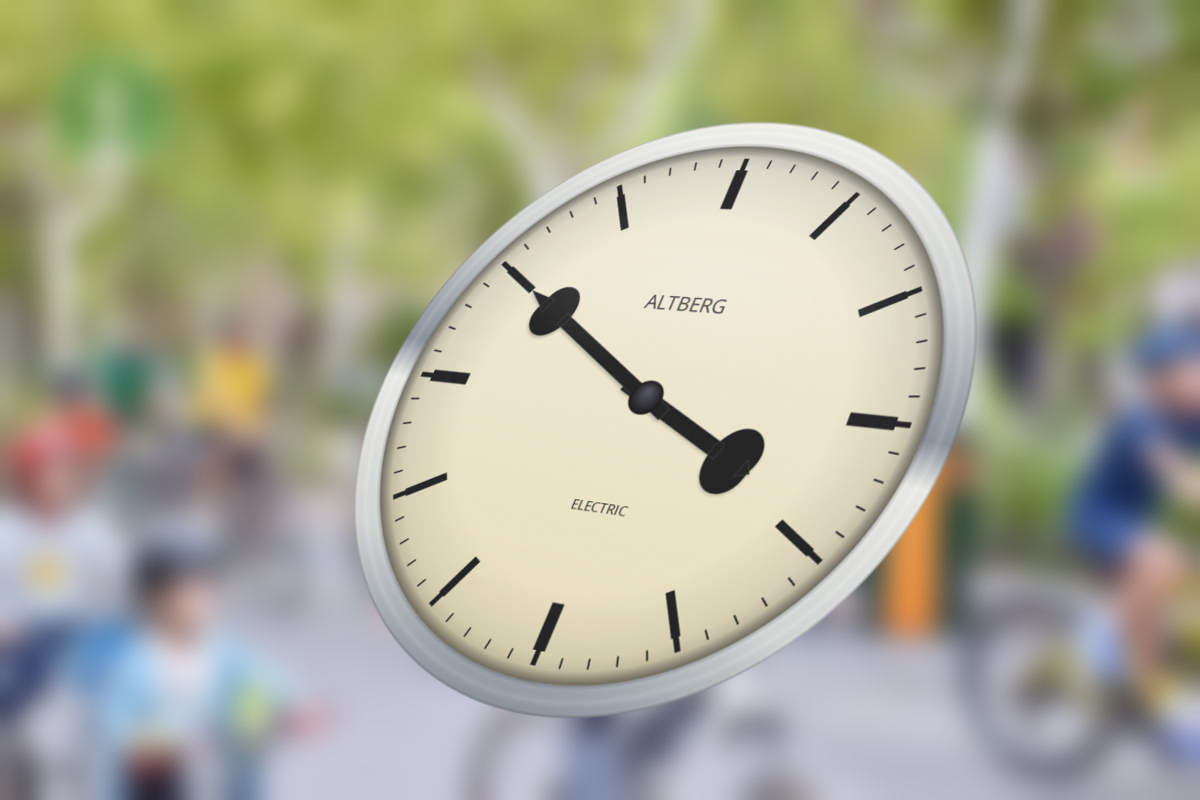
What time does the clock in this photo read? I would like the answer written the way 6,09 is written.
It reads 3,50
